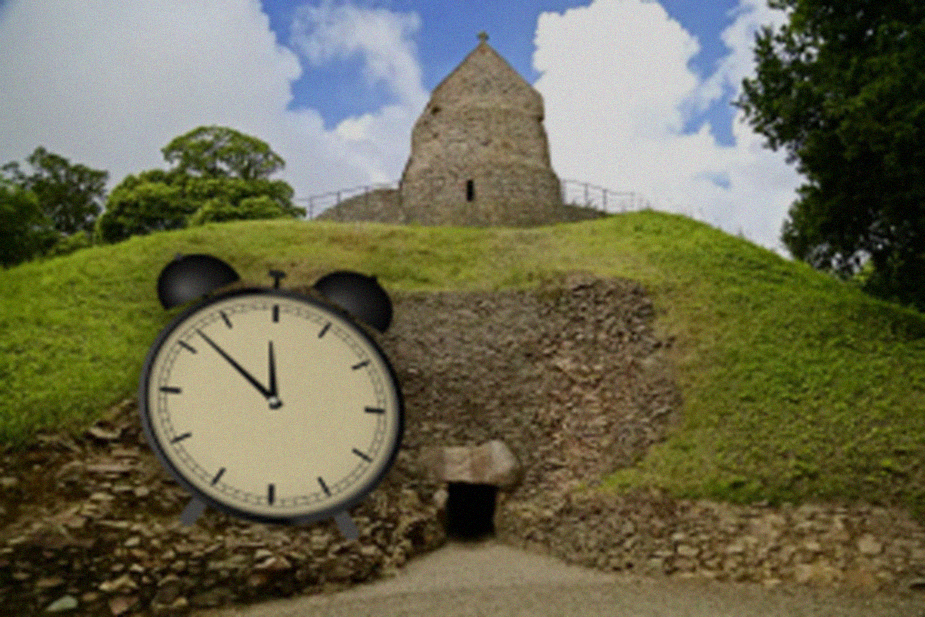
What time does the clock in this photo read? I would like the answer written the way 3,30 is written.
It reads 11,52
